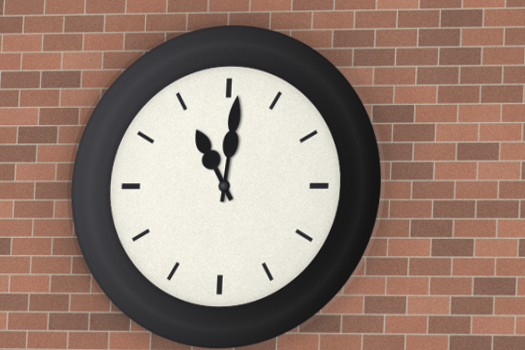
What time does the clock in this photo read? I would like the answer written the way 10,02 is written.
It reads 11,01
